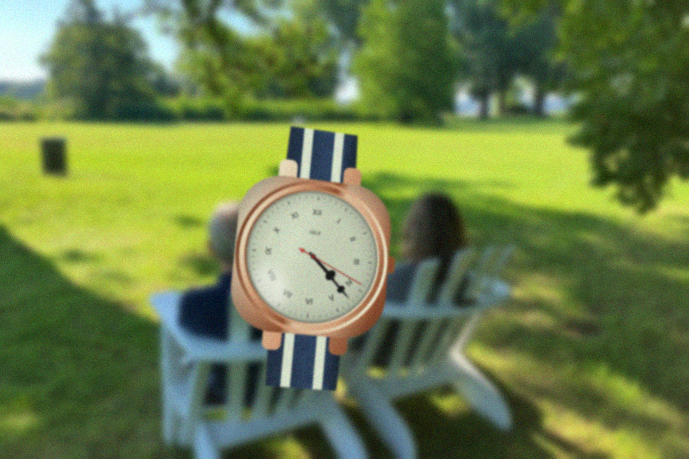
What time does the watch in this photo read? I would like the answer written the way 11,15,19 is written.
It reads 4,22,19
